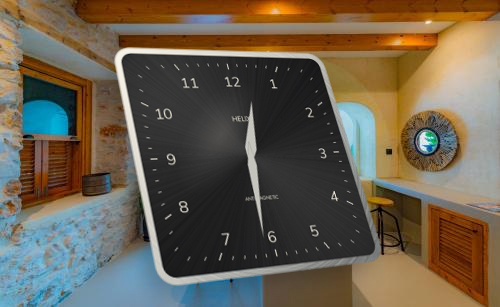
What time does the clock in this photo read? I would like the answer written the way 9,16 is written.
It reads 12,31
